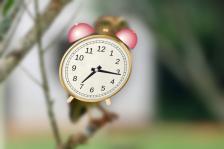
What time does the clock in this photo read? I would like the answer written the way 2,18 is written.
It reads 7,16
